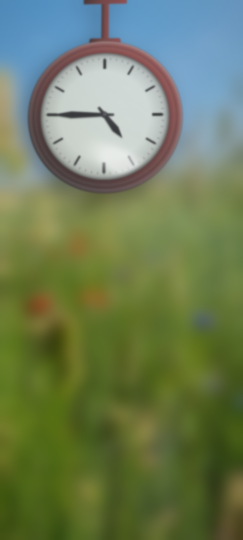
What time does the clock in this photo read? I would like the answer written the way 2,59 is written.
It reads 4,45
